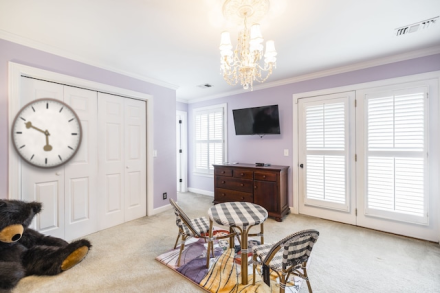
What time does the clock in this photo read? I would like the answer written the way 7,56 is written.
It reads 5,49
